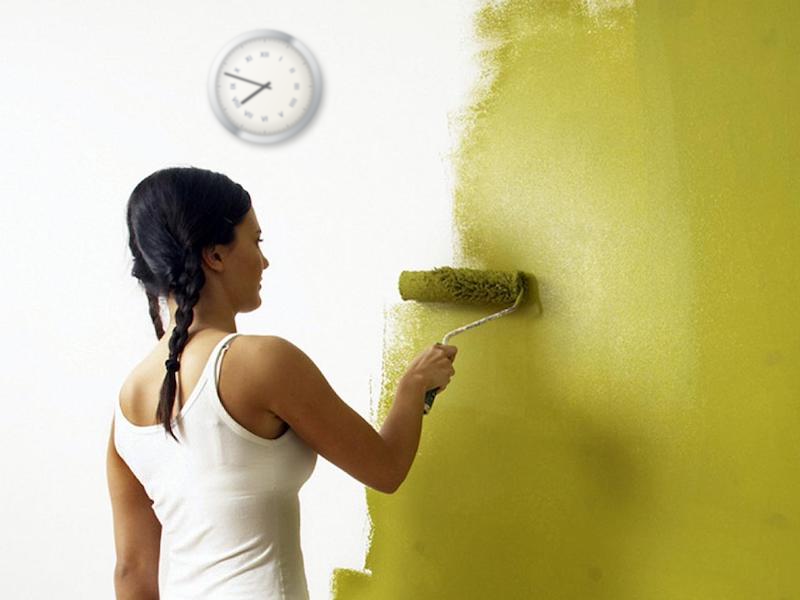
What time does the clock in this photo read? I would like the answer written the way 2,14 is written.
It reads 7,48
